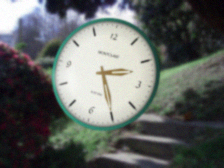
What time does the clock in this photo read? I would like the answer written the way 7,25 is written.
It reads 2,25
